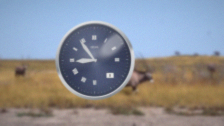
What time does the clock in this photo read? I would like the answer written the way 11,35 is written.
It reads 8,54
